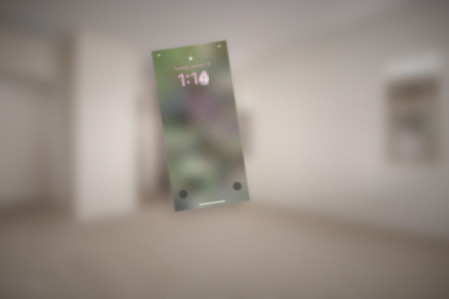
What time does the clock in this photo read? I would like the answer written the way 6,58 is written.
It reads 1,14
